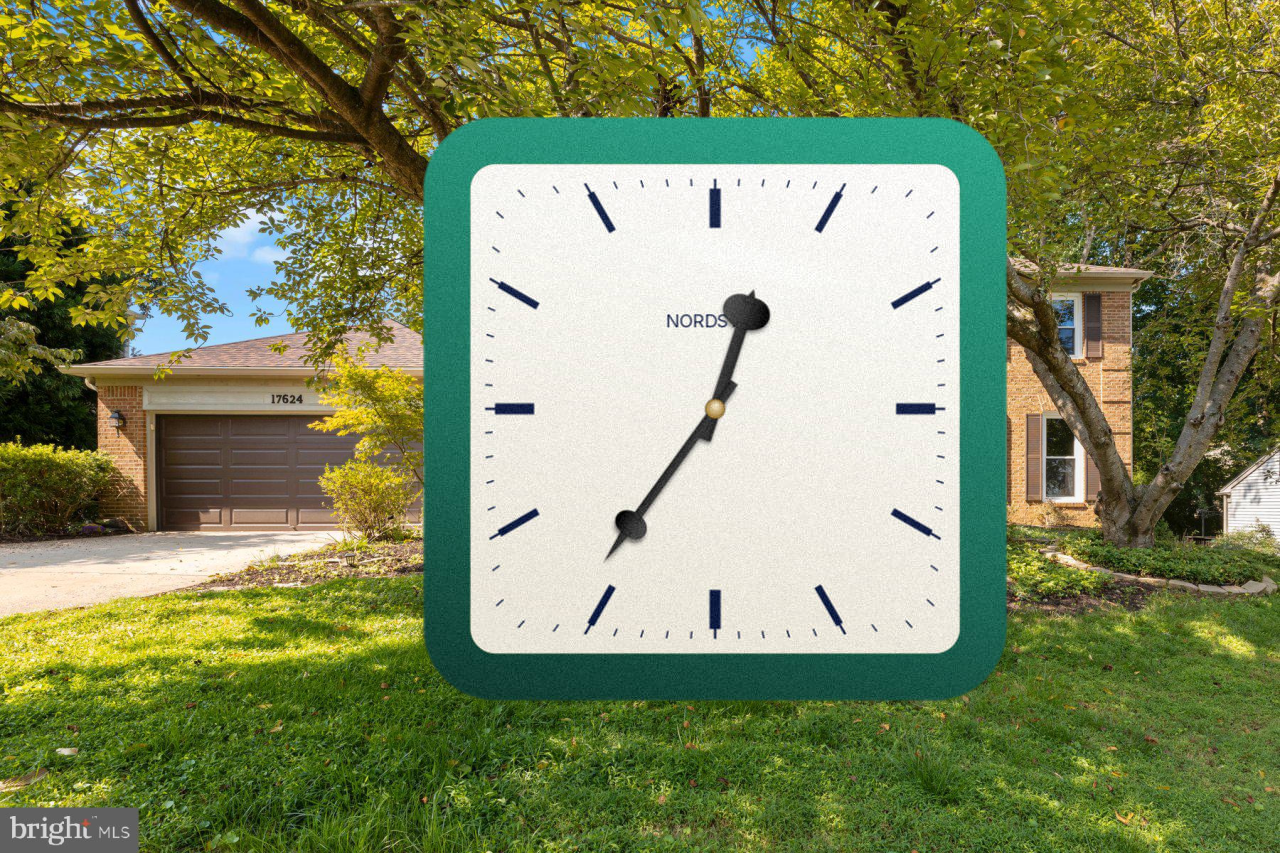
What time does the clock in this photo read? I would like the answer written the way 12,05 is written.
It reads 12,36
